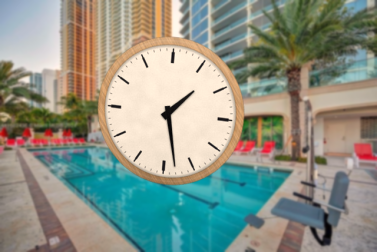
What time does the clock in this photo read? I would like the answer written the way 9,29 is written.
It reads 1,28
